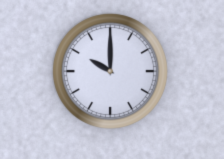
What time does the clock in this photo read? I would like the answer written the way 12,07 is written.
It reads 10,00
